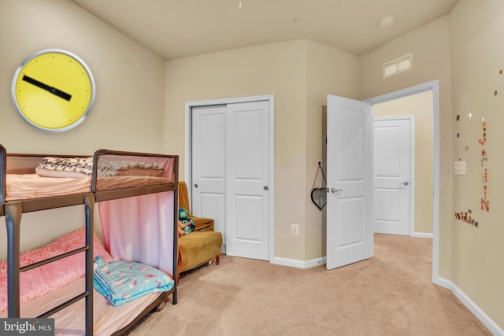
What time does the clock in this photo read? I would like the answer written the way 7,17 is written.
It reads 3,49
